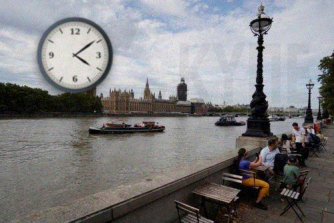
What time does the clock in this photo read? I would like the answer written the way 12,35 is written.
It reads 4,09
